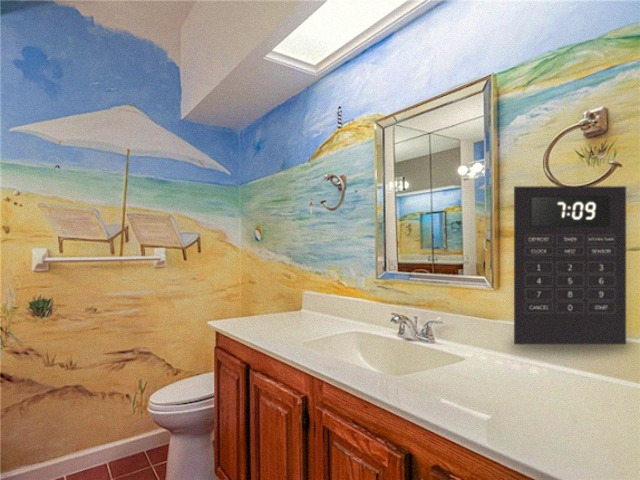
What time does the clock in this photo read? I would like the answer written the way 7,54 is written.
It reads 7,09
